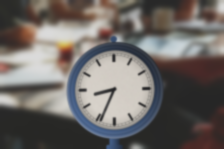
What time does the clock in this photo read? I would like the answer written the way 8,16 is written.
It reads 8,34
